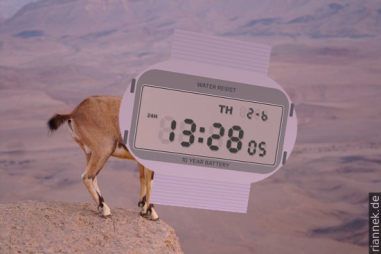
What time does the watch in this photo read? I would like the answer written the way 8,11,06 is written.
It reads 13,28,05
